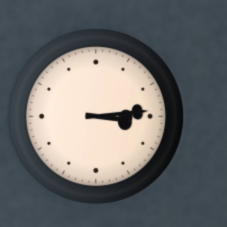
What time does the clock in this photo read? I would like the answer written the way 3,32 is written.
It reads 3,14
